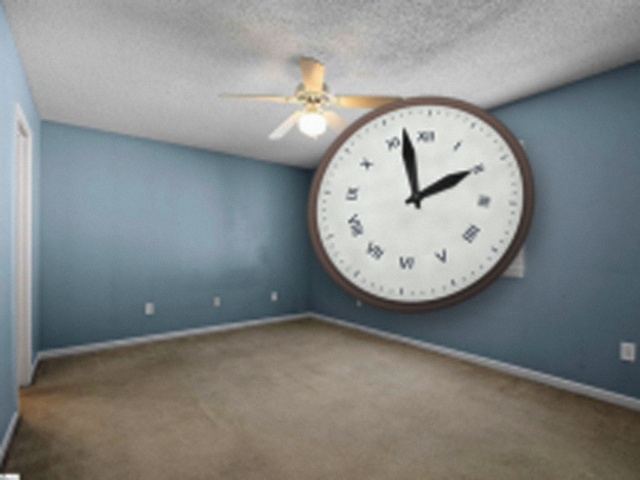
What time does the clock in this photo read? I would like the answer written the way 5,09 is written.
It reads 1,57
